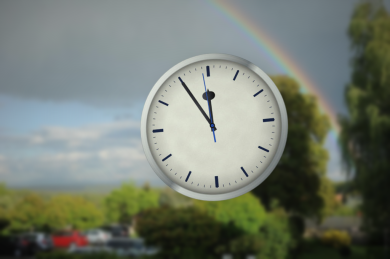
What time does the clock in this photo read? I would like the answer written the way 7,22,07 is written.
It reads 11,54,59
